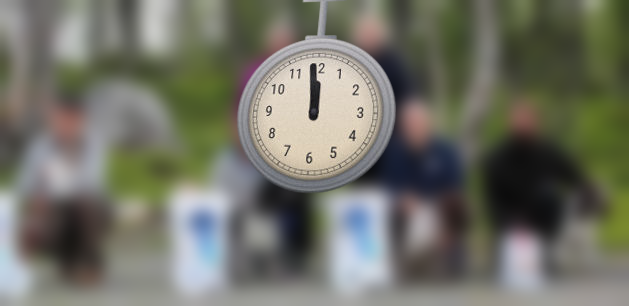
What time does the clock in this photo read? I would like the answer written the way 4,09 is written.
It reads 11,59
